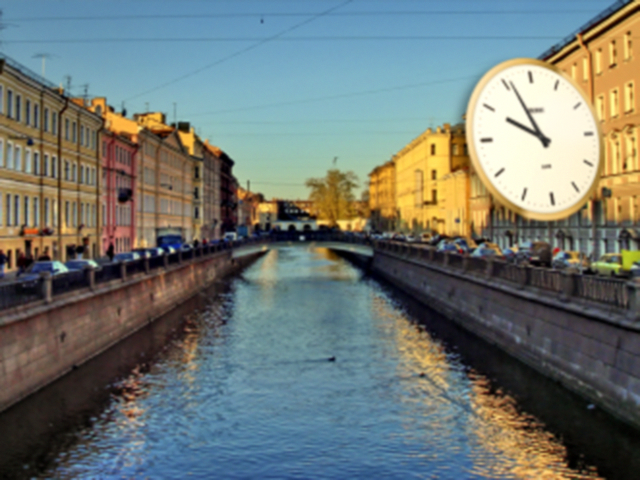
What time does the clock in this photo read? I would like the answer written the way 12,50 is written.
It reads 9,56
